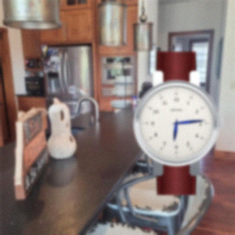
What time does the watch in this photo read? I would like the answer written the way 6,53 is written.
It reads 6,14
